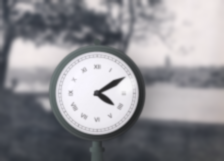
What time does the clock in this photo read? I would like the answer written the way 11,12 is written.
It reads 4,10
